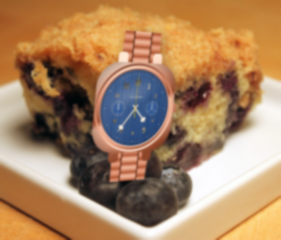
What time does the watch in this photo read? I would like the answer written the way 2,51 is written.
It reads 4,36
